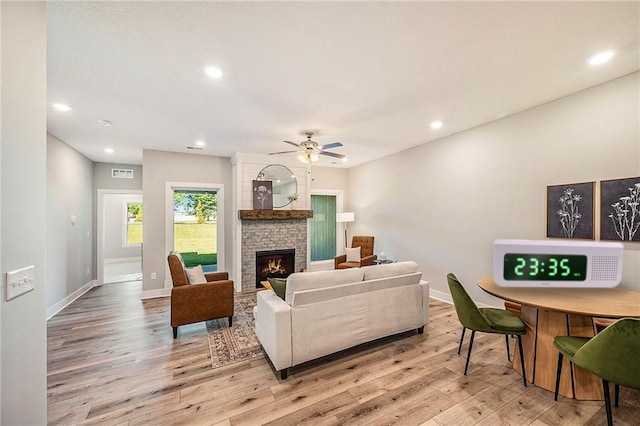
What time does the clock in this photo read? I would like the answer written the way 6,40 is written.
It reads 23,35
